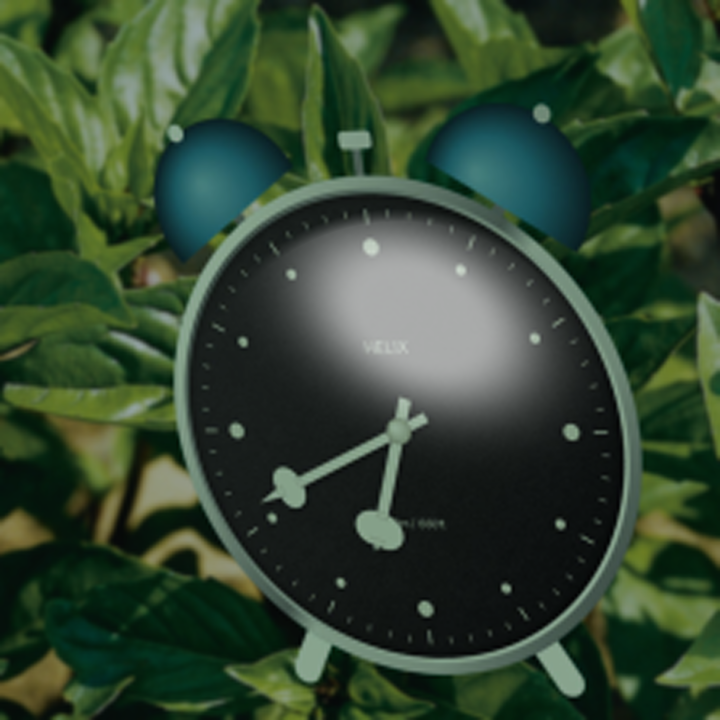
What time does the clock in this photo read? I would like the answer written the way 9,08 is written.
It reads 6,41
